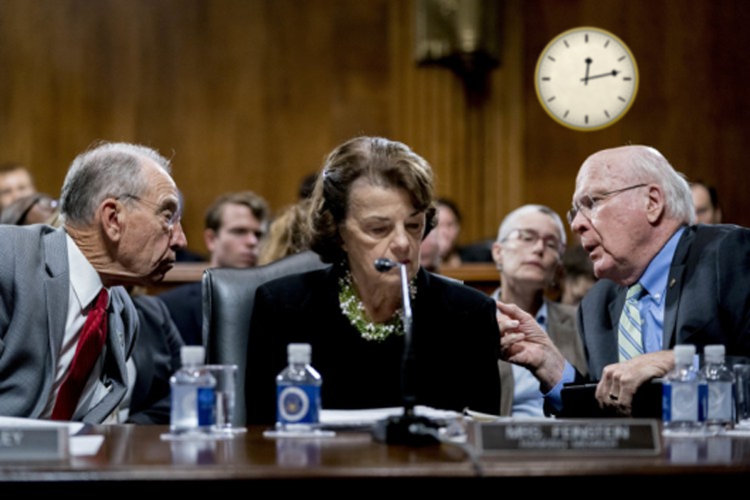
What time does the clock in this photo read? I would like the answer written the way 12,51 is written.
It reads 12,13
